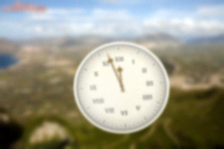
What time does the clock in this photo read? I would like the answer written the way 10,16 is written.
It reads 11,57
